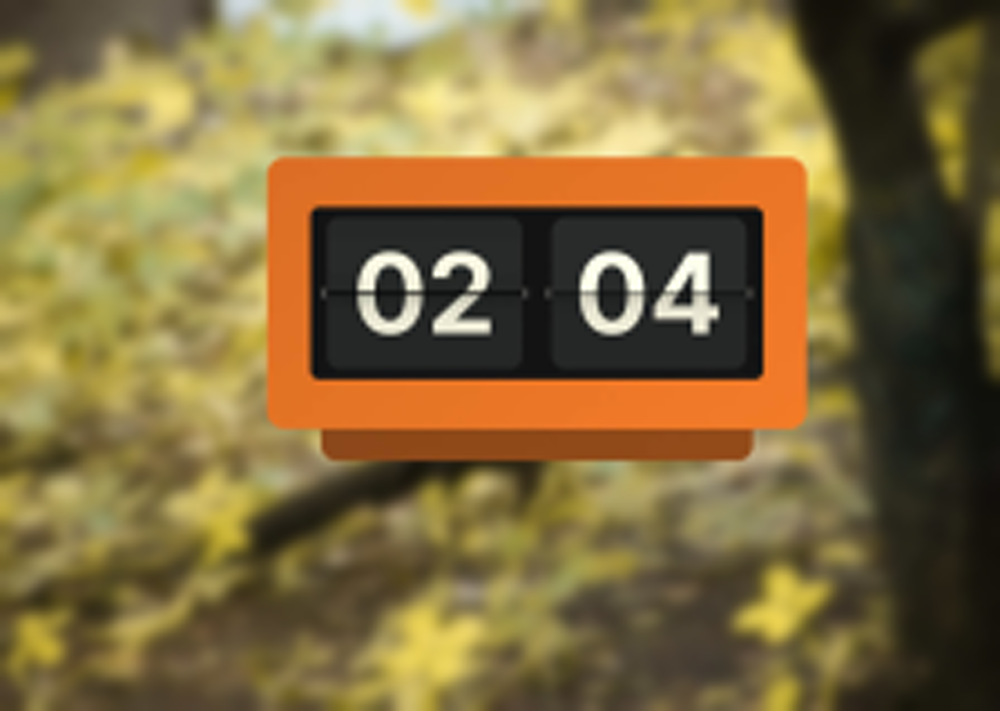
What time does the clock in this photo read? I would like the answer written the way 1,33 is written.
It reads 2,04
